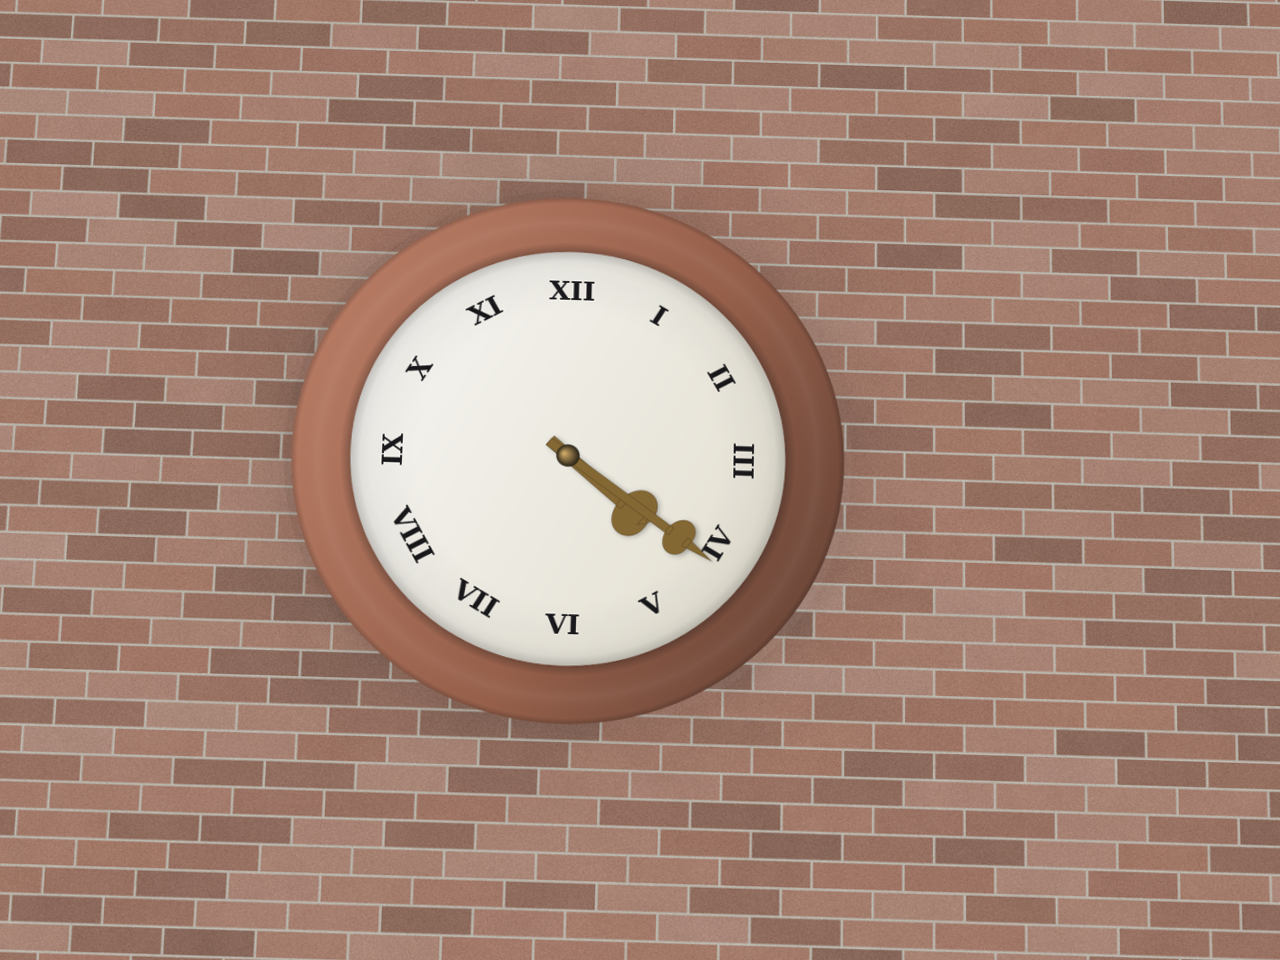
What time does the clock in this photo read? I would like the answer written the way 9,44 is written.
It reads 4,21
